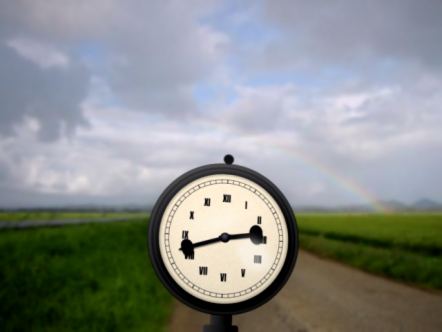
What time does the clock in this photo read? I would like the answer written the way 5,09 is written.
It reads 2,42
